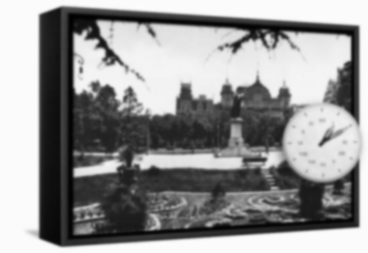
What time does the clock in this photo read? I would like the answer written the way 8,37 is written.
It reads 1,10
